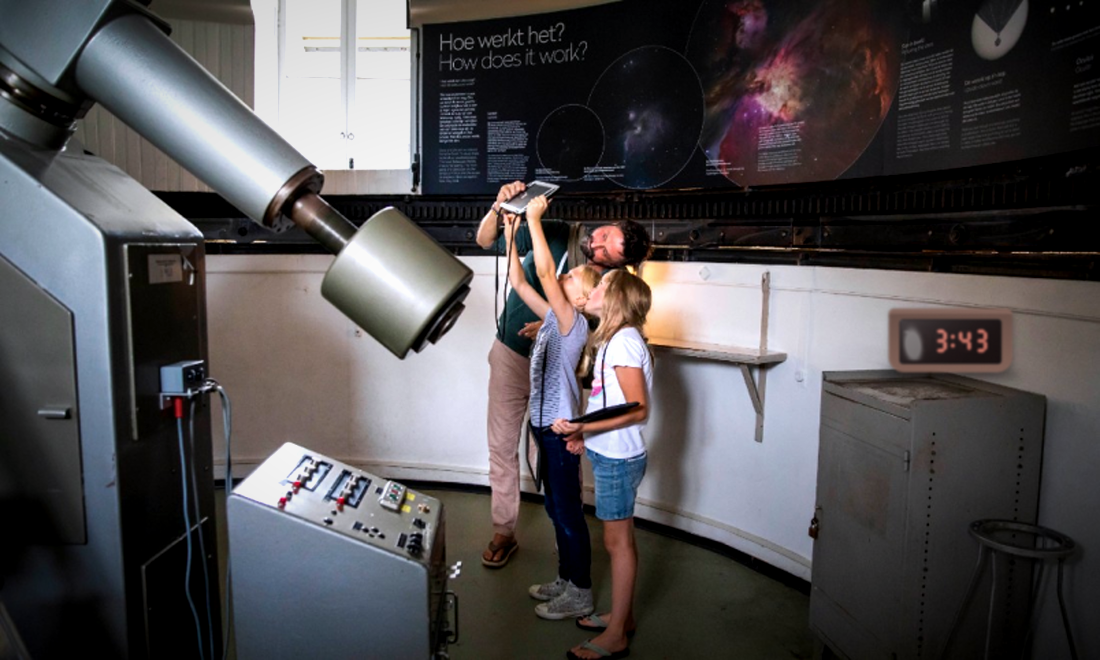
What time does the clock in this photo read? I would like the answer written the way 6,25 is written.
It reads 3,43
